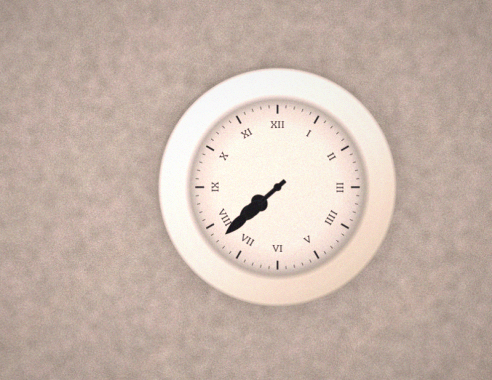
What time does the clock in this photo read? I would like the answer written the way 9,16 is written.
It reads 7,38
